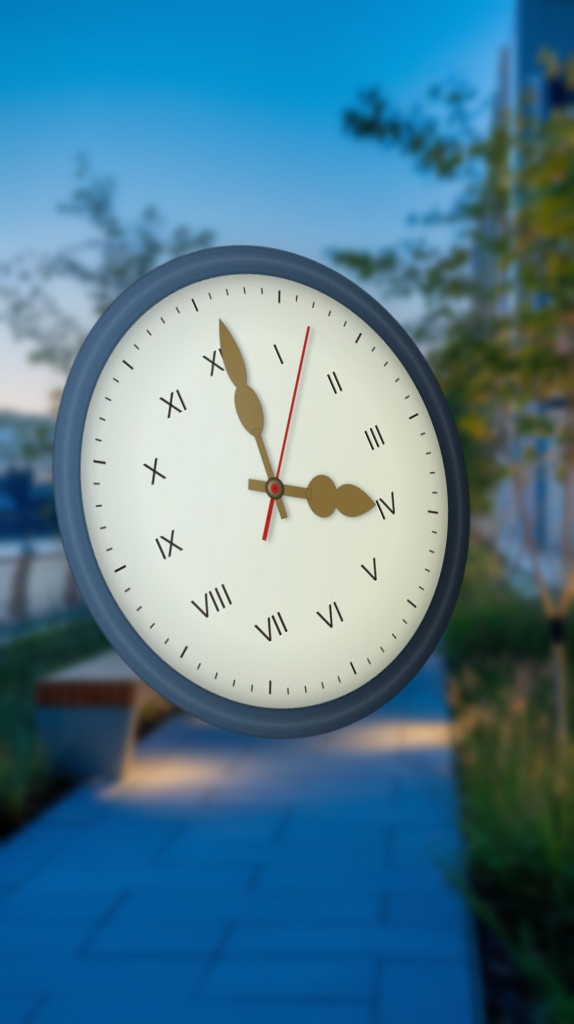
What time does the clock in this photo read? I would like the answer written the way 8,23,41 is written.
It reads 4,01,07
